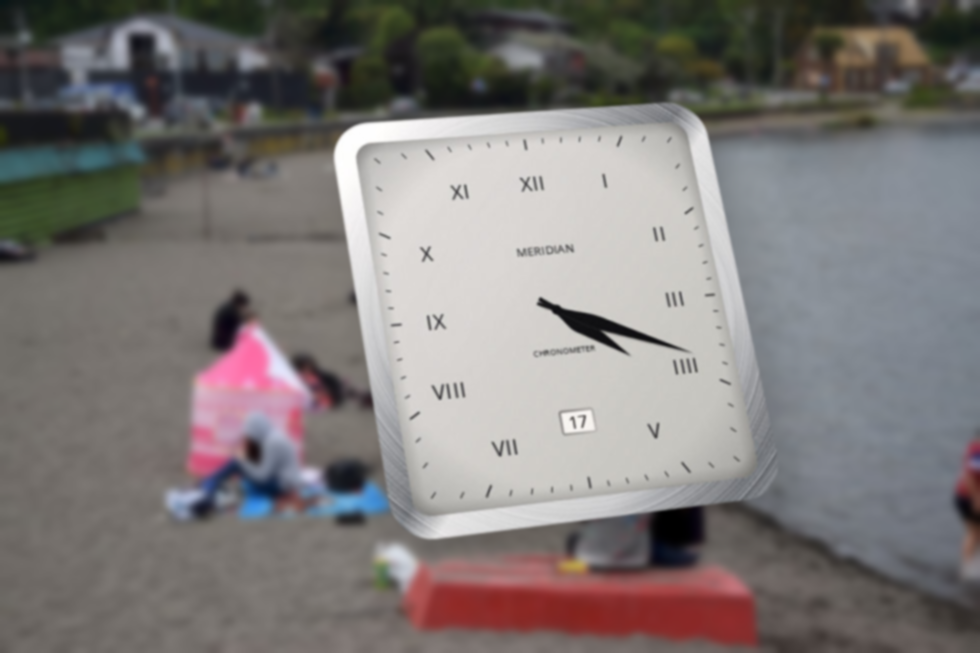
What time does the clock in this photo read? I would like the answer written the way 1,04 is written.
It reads 4,19
